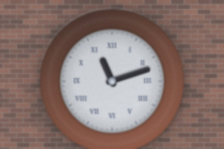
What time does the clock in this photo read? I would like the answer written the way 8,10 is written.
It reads 11,12
